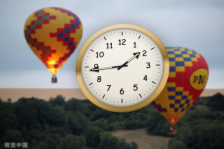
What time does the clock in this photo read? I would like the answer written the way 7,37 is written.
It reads 1,44
